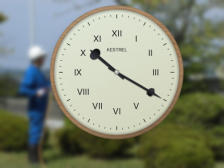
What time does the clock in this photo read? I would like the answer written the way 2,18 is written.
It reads 10,20
